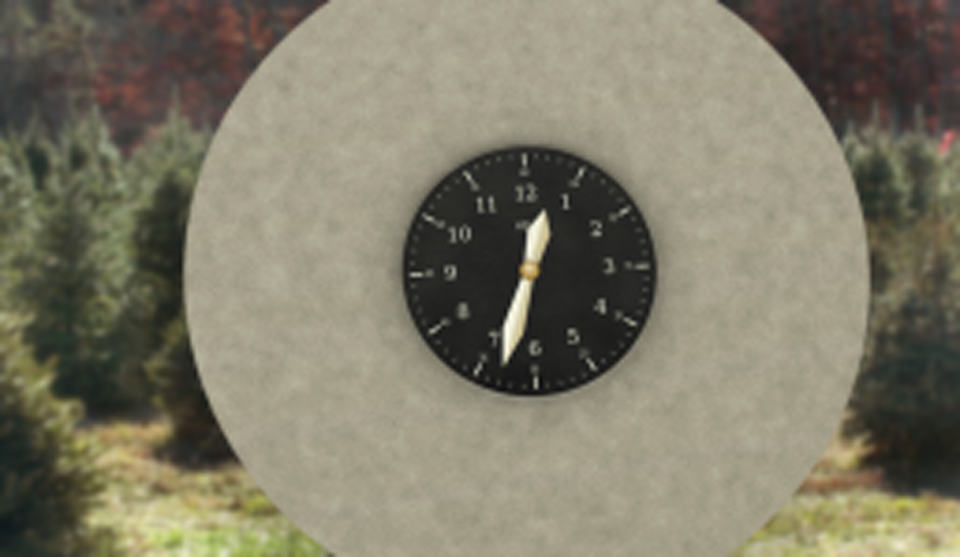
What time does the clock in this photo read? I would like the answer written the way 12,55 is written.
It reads 12,33
